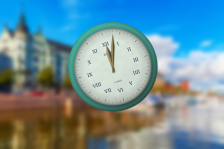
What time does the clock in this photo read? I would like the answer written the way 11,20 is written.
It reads 12,03
